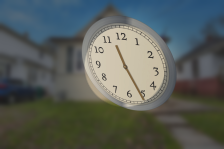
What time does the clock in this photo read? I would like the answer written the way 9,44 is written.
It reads 11,26
